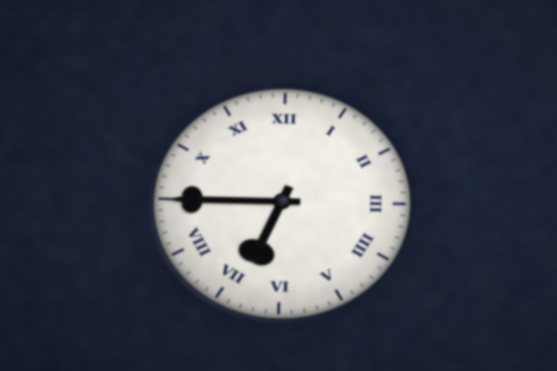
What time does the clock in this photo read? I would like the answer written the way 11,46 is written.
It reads 6,45
